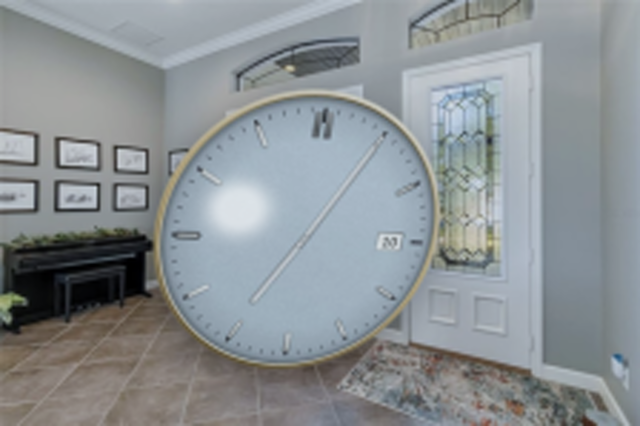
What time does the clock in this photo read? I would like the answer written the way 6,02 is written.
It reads 7,05
